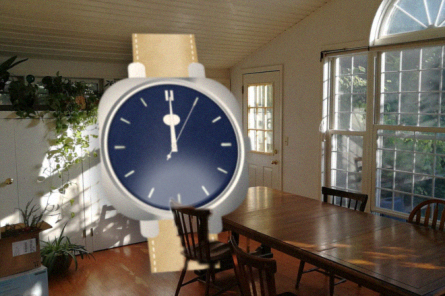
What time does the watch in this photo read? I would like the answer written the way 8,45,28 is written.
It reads 12,00,05
